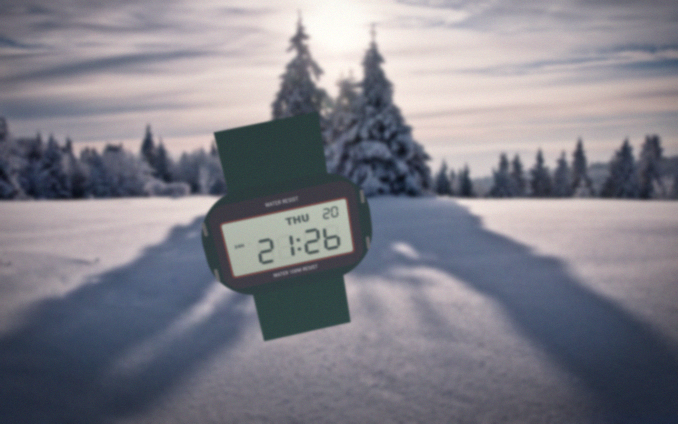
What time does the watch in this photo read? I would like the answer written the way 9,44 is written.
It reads 21,26
